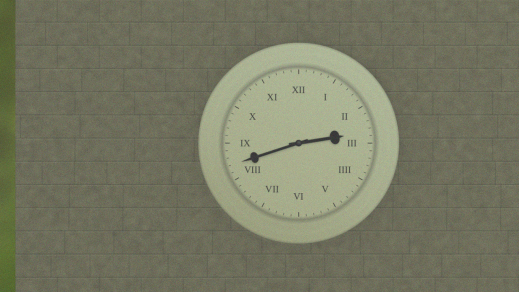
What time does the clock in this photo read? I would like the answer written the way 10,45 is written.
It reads 2,42
